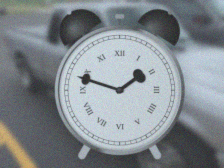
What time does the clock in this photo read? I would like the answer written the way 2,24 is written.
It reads 1,48
